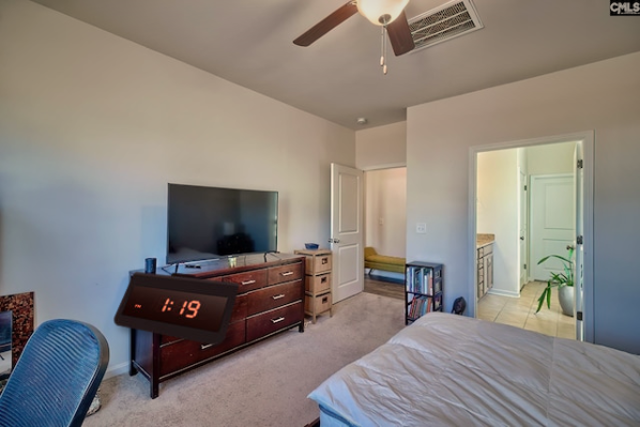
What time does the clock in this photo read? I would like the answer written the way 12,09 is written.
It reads 1,19
